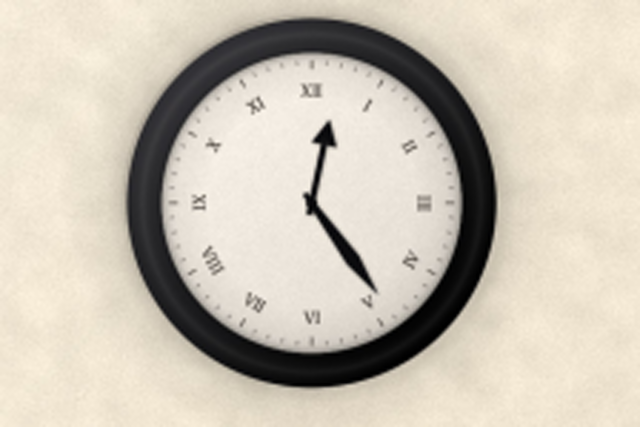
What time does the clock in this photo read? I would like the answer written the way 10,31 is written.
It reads 12,24
